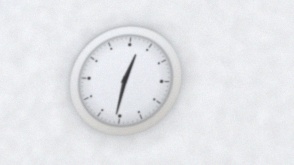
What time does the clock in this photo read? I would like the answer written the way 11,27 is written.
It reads 12,31
